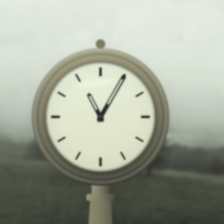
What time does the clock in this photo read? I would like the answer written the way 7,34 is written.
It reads 11,05
